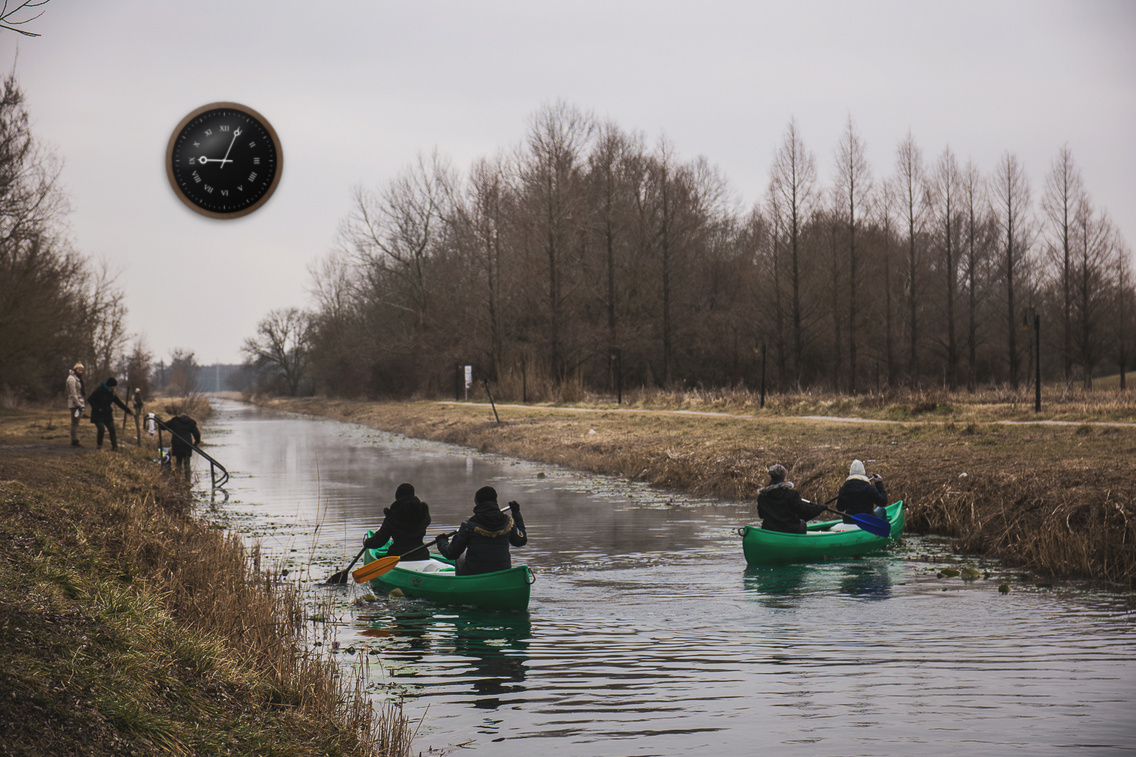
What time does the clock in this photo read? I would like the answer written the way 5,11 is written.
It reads 9,04
